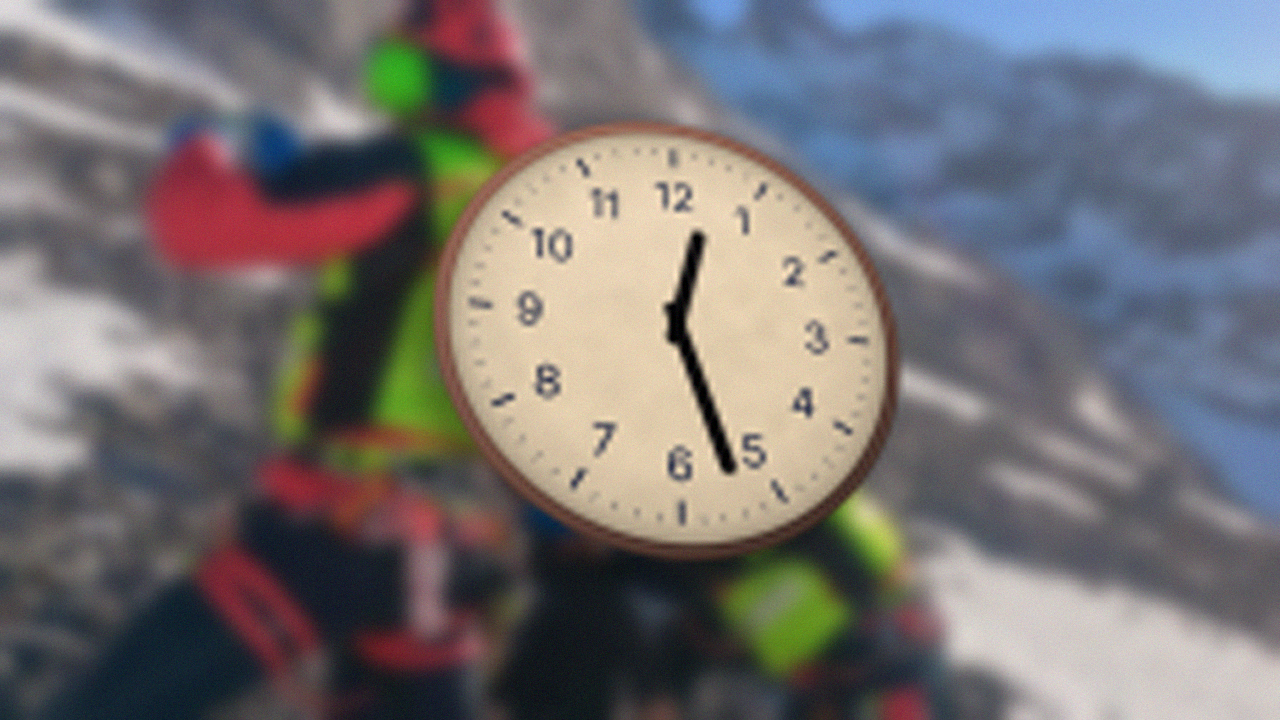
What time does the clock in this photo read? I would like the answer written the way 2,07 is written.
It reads 12,27
